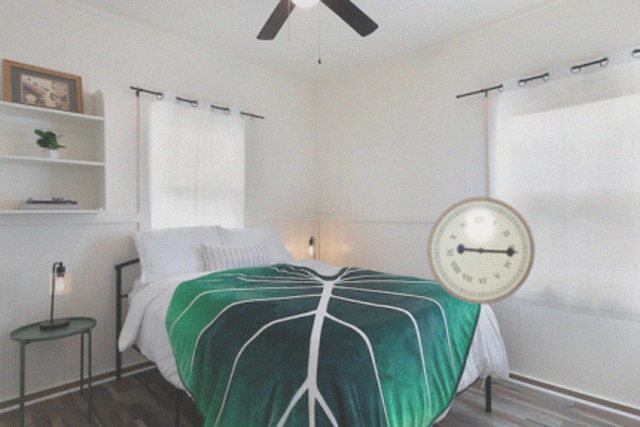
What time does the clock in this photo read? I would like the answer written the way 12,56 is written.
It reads 9,16
